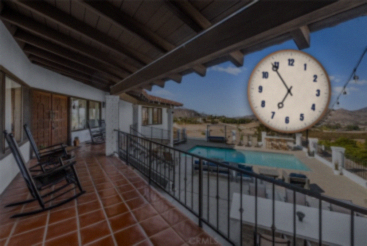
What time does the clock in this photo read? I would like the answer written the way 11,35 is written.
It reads 6,54
